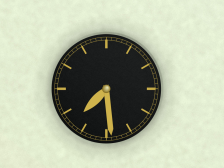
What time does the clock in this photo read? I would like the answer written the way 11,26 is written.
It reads 7,29
